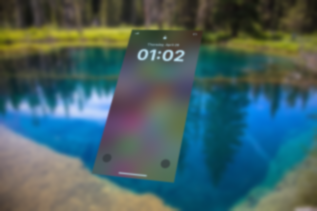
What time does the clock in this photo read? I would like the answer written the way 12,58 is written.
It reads 1,02
